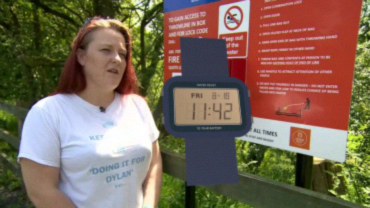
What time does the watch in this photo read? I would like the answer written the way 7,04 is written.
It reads 11,42
